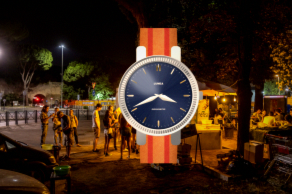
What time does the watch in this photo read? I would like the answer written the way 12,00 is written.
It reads 3,41
